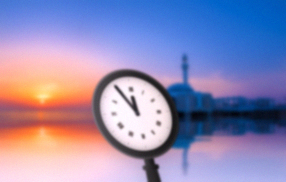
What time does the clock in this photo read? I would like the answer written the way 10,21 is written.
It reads 11,55
